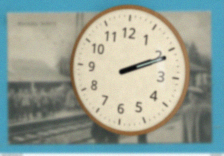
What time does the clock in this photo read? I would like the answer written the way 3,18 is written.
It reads 2,11
